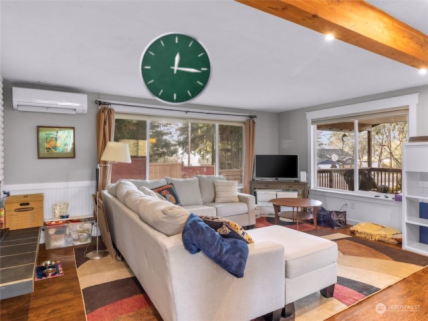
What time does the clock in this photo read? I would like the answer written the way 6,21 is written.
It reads 12,16
